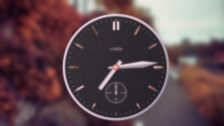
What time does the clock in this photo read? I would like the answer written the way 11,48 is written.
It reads 7,14
